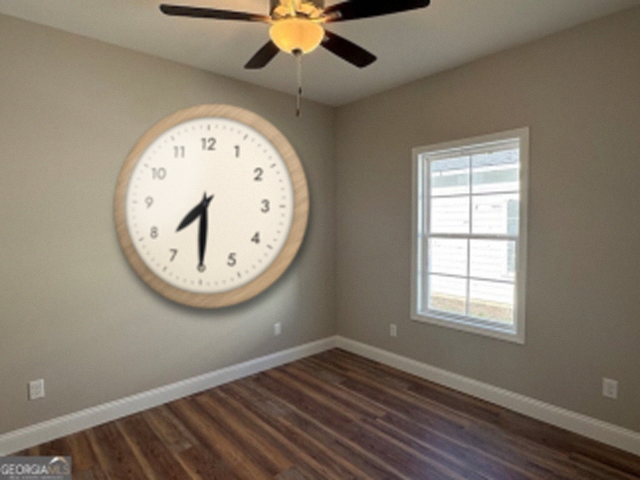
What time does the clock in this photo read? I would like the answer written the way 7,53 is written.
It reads 7,30
